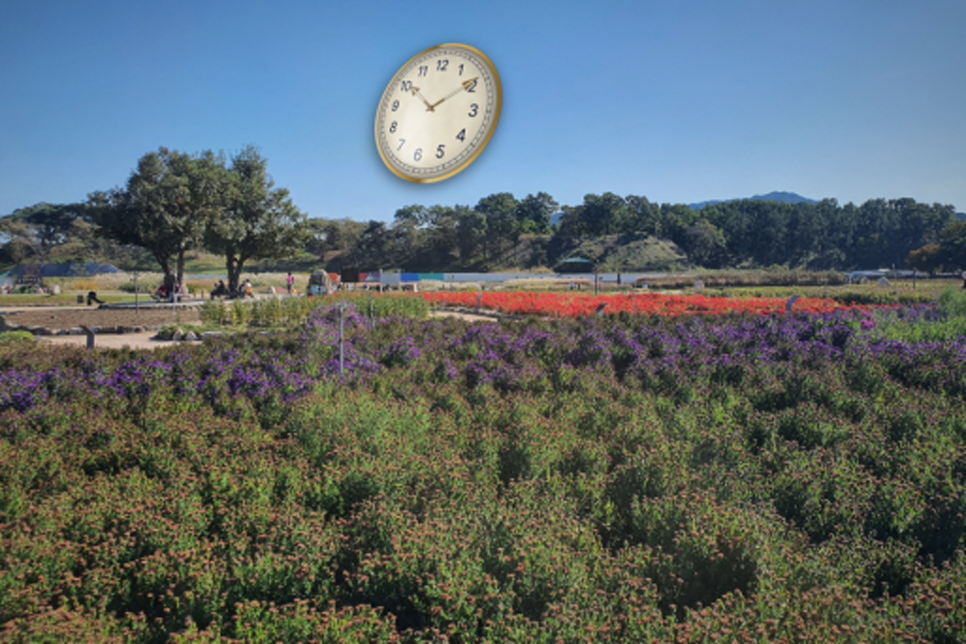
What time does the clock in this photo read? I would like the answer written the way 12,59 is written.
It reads 10,09
